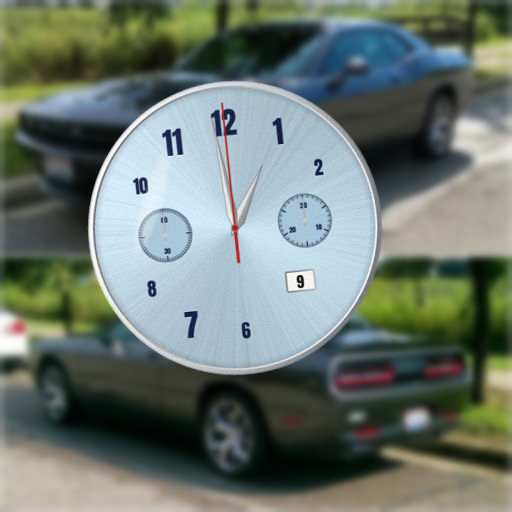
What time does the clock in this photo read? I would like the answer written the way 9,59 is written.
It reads 12,59
